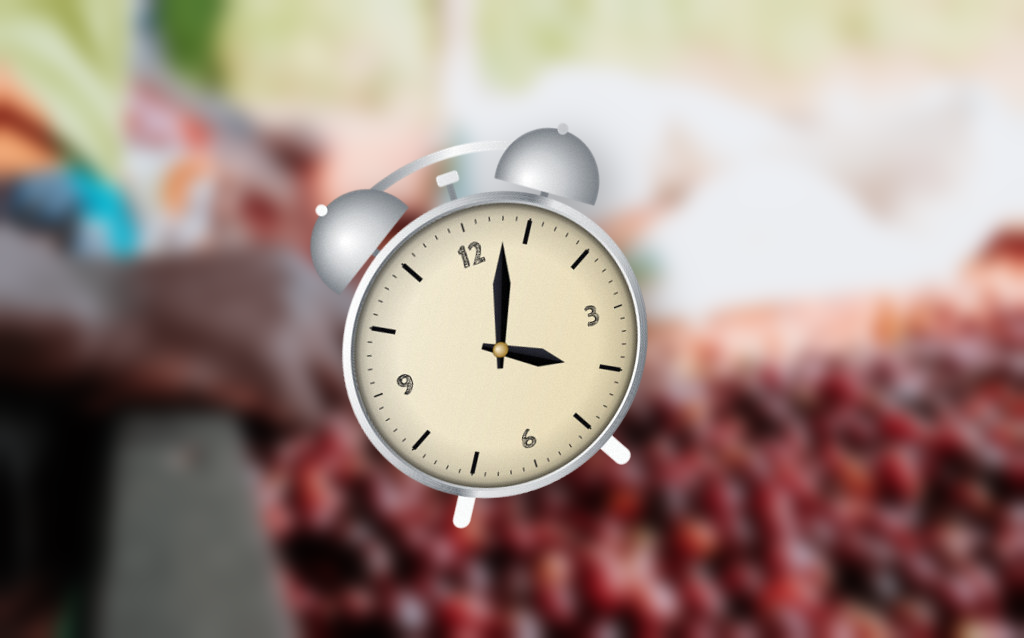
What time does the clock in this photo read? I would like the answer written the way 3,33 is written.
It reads 4,03
